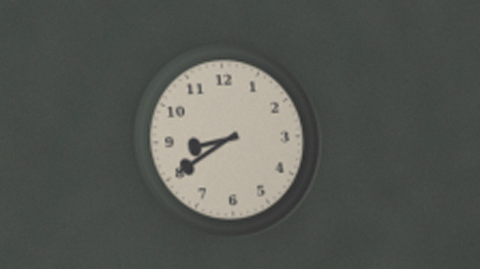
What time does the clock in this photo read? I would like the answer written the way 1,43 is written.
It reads 8,40
